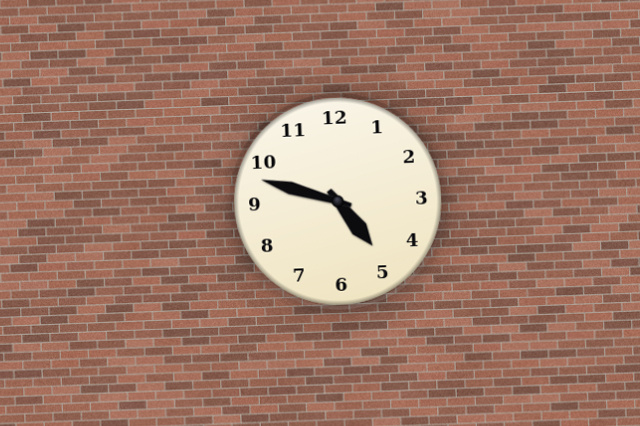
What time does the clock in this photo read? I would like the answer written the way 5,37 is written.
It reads 4,48
